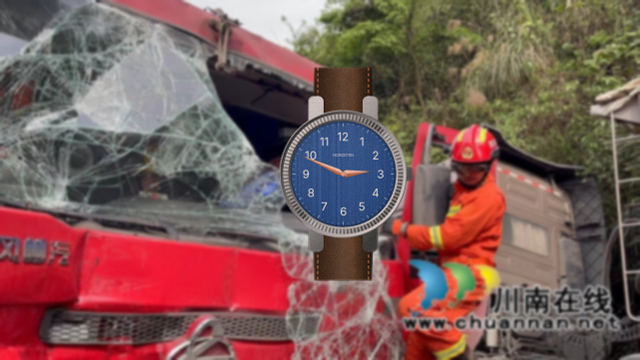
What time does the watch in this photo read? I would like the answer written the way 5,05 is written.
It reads 2,49
